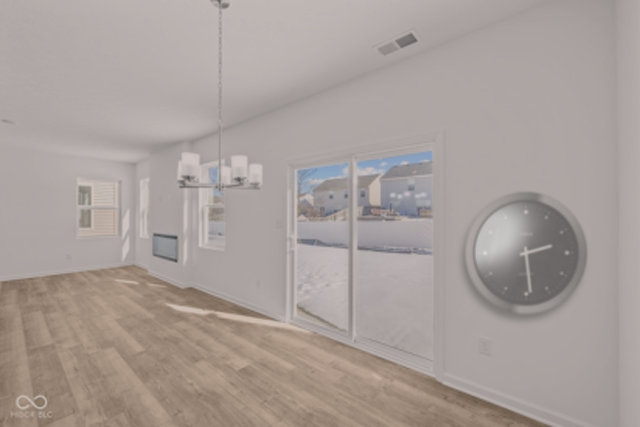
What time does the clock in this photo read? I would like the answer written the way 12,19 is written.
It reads 2,29
